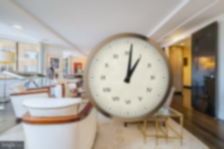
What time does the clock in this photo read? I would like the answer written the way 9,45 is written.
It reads 1,01
